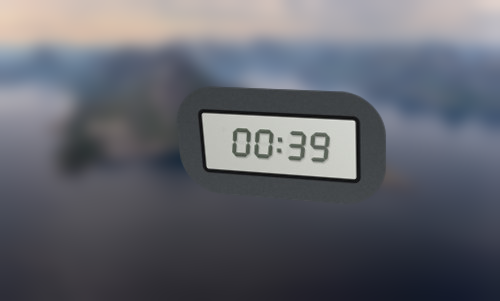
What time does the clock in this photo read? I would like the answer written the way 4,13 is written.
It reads 0,39
